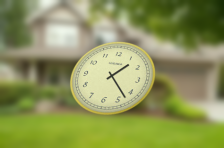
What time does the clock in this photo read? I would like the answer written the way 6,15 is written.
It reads 1,23
